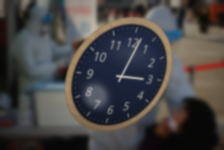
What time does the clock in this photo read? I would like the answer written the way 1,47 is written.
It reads 3,02
